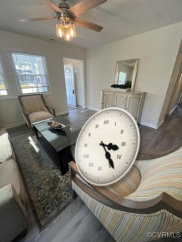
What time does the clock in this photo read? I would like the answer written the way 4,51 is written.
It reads 3,24
